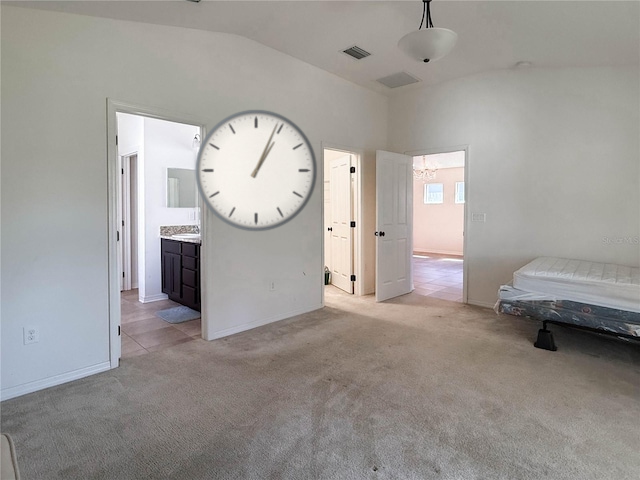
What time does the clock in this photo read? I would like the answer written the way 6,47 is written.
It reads 1,04
